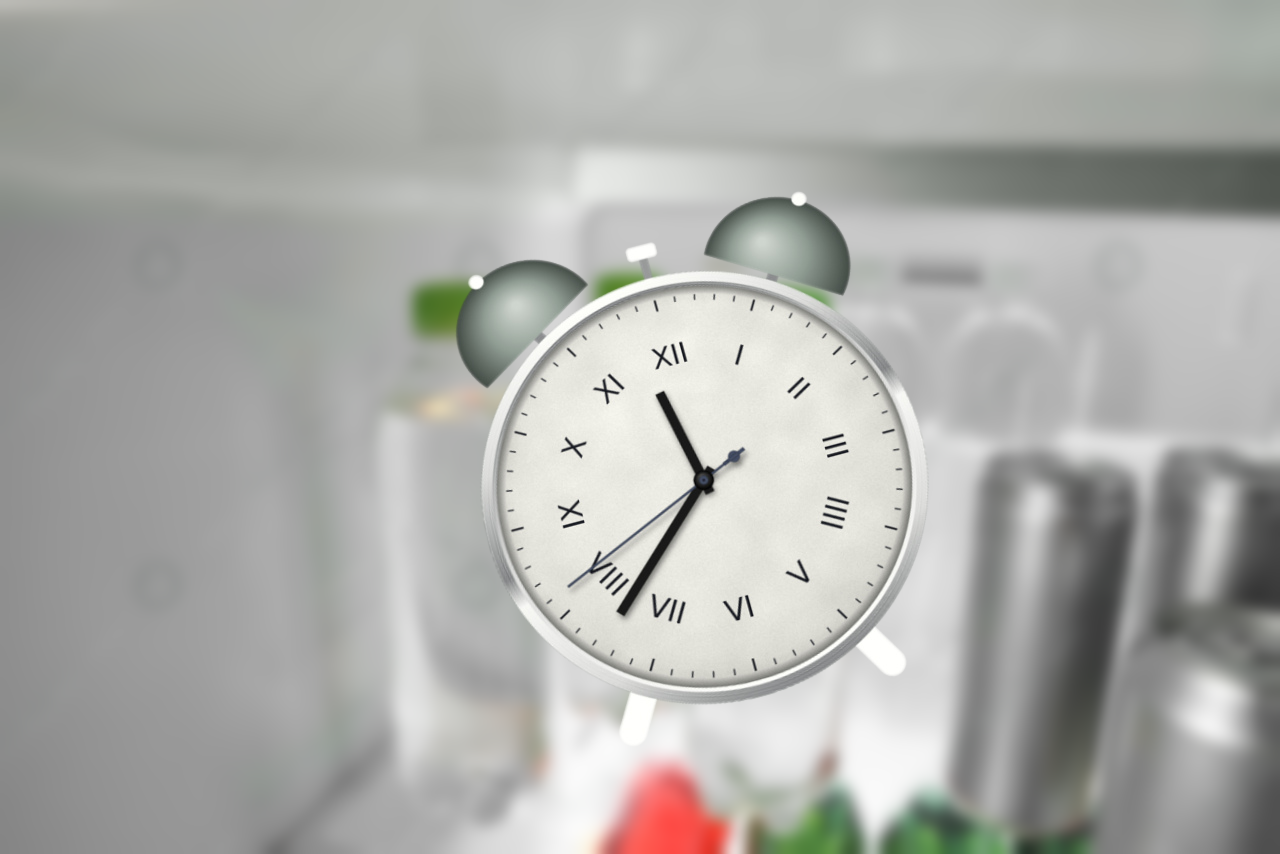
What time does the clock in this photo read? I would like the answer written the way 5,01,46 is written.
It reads 11,37,41
